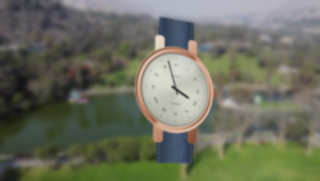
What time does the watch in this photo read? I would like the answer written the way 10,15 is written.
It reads 3,57
